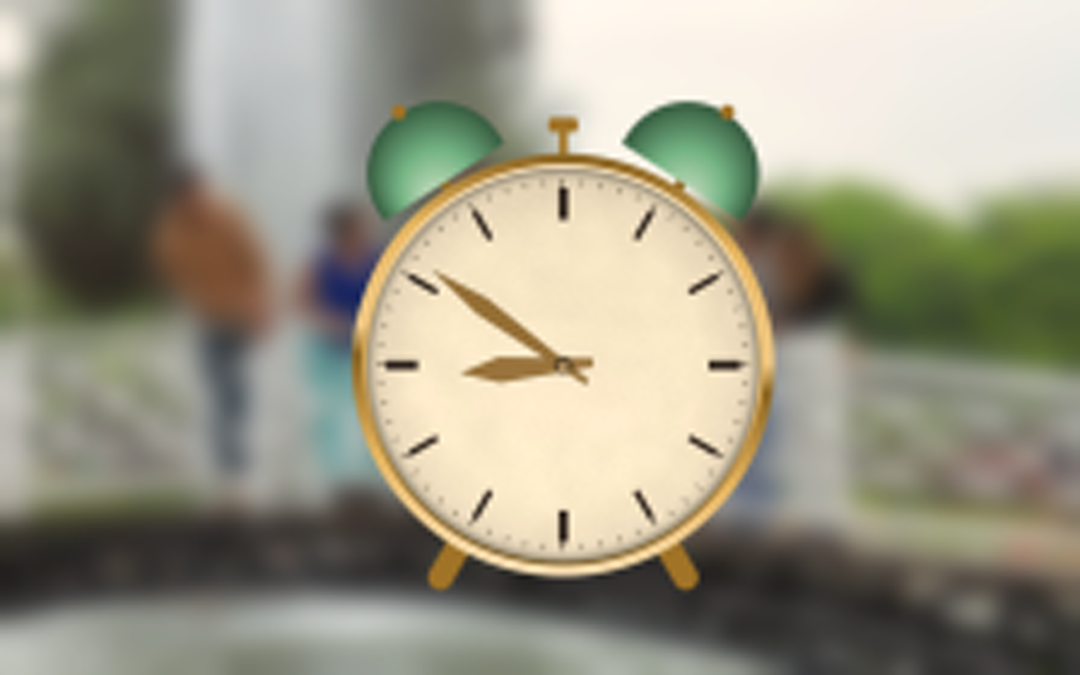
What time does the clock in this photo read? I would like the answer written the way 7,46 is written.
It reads 8,51
